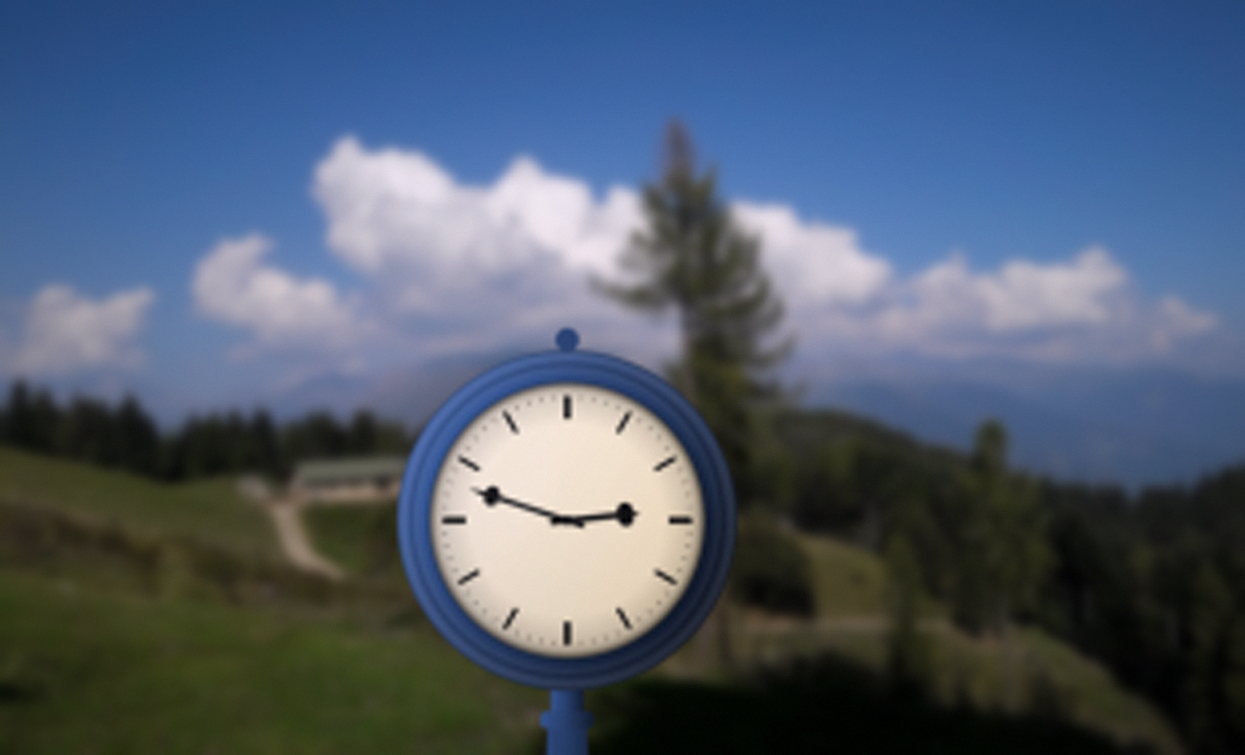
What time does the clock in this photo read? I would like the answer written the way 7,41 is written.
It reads 2,48
